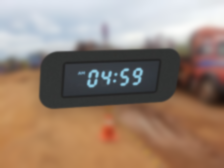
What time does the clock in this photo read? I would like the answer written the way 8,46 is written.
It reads 4,59
